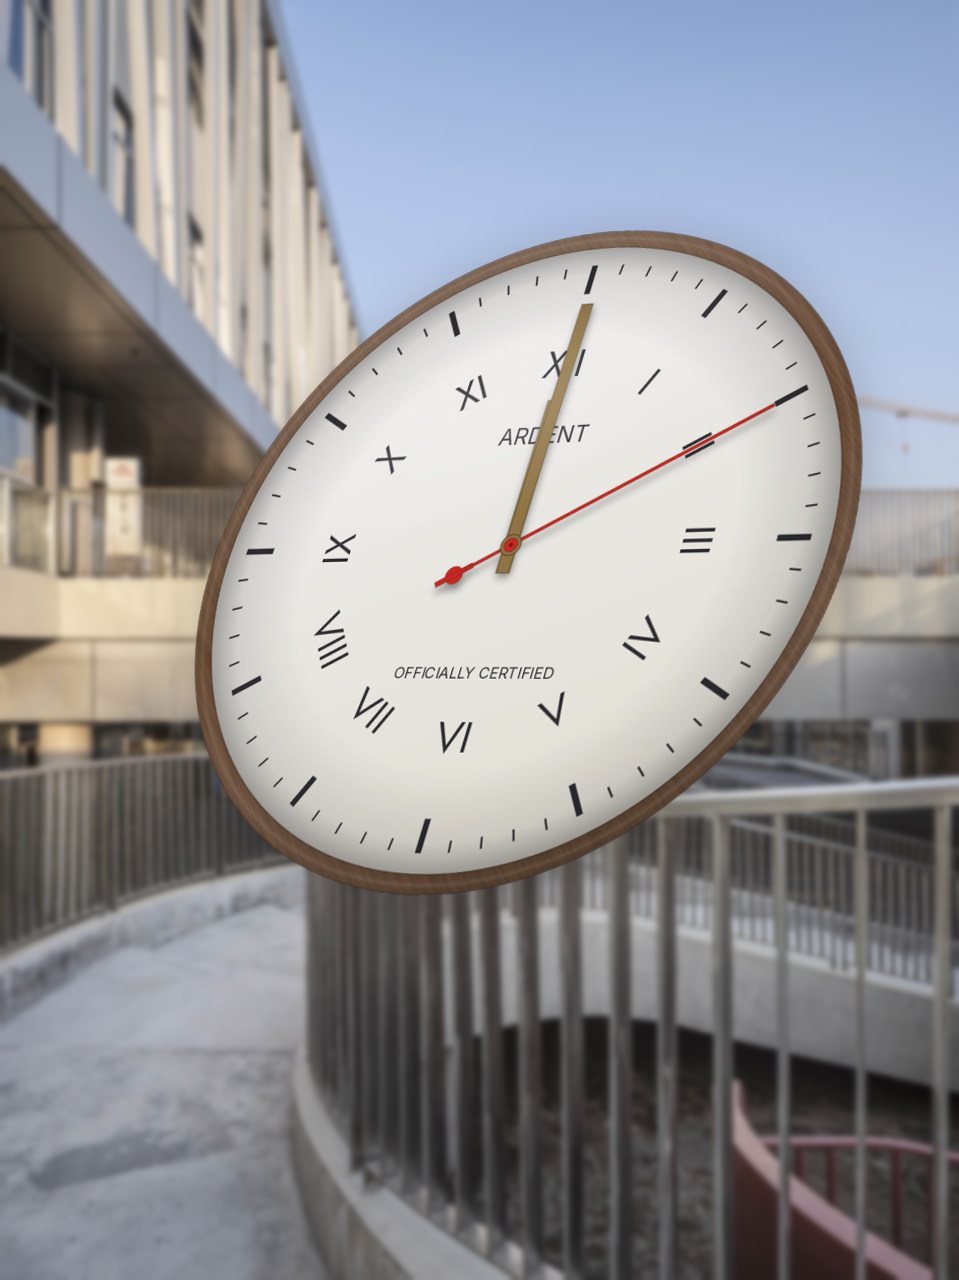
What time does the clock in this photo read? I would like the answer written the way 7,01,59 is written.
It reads 12,00,10
